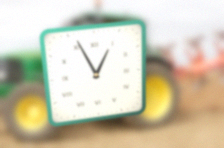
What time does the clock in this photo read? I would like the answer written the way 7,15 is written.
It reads 12,56
